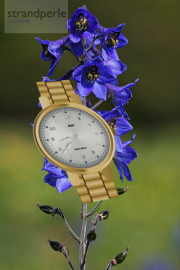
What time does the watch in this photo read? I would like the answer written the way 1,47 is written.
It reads 8,38
